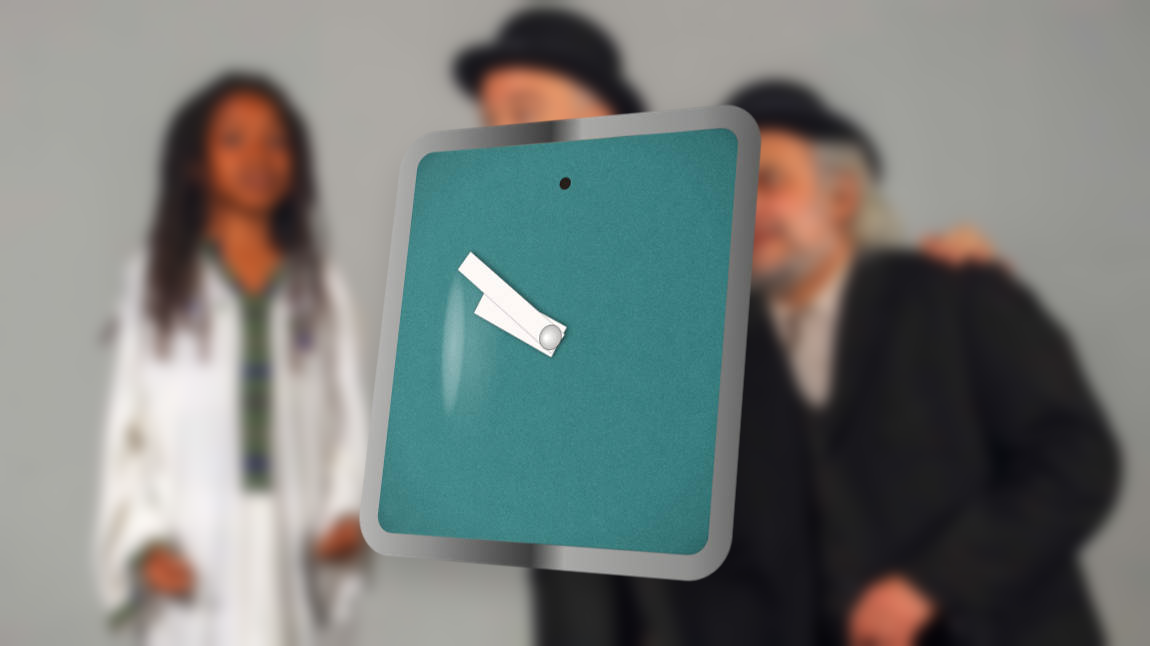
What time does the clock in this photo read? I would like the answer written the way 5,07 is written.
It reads 9,51
